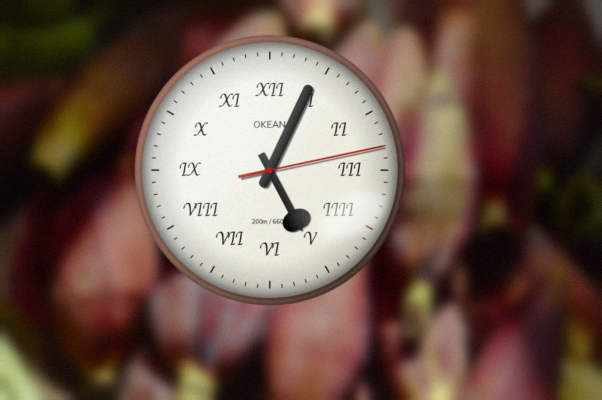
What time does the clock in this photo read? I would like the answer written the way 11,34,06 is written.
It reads 5,04,13
